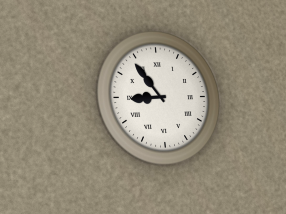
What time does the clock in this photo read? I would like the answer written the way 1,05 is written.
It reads 8,54
